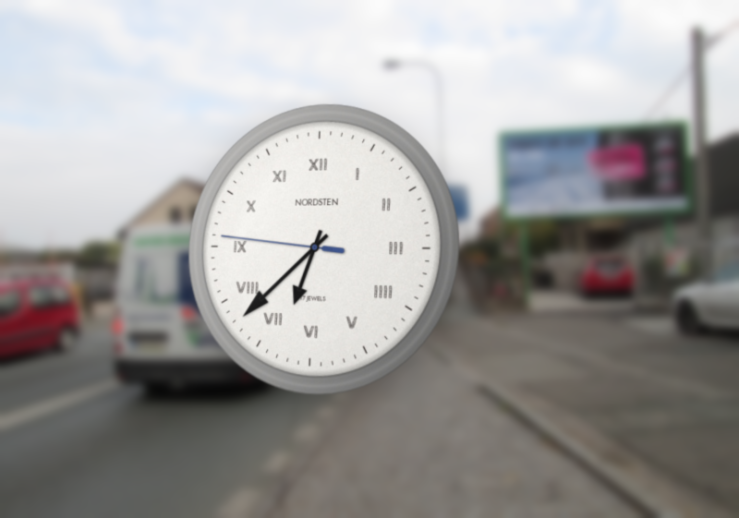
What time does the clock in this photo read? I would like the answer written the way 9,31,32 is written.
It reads 6,37,46
